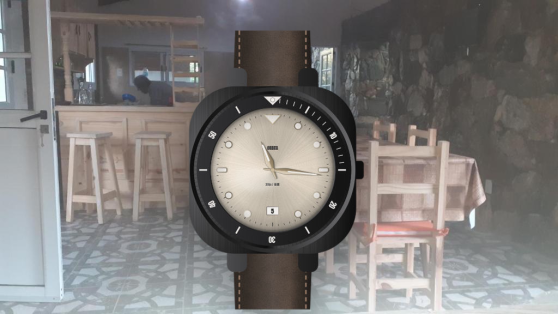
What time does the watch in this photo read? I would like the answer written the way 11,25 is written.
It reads 11,16
